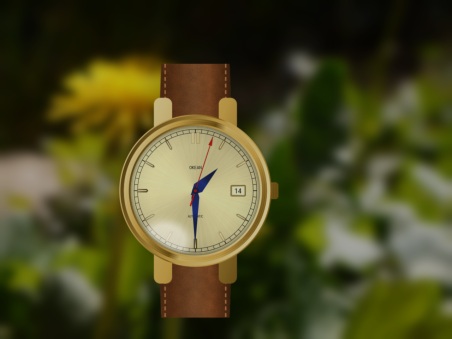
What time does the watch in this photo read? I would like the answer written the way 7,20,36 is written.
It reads 1,30,03
